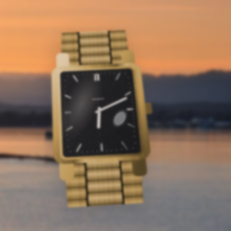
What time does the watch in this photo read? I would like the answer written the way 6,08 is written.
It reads 6,11
